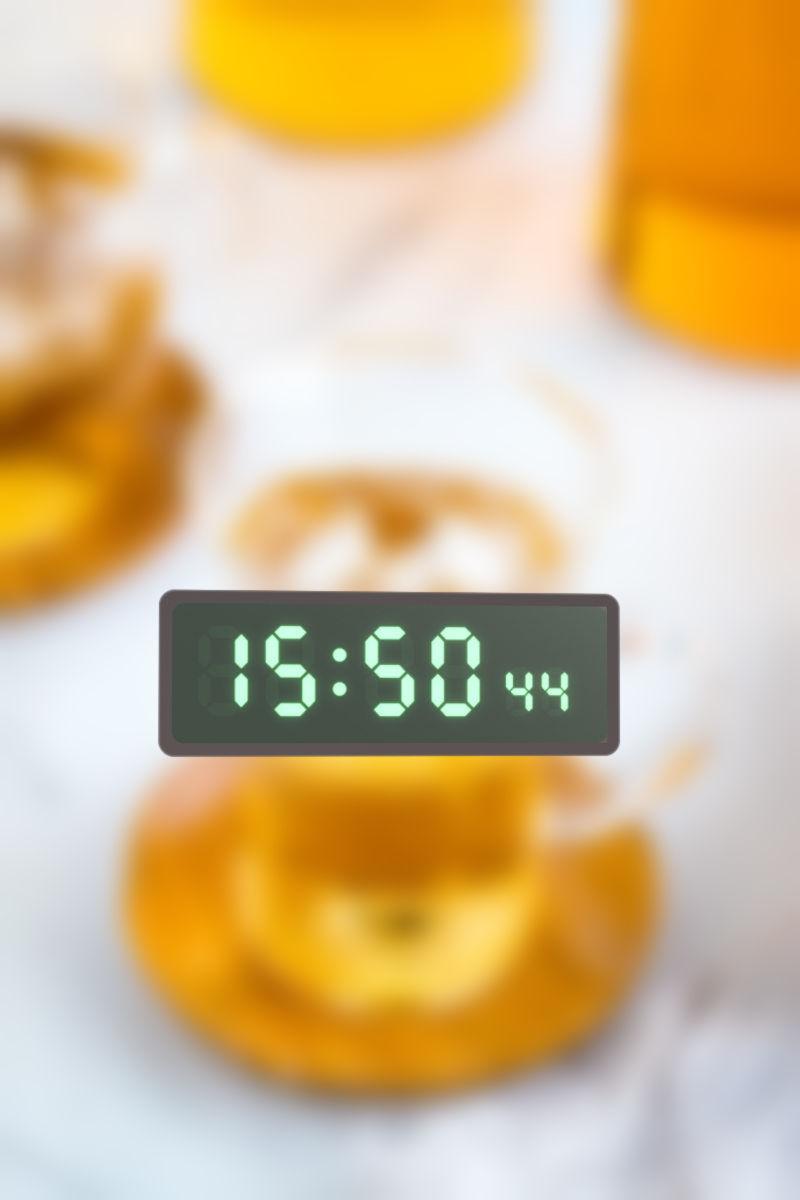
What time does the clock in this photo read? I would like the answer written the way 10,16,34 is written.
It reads 15,50,44
